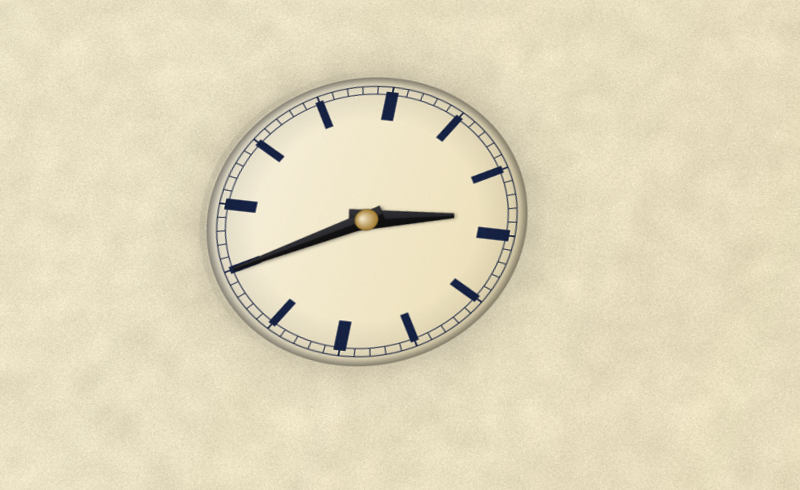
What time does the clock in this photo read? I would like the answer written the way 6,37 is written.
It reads 2,40
